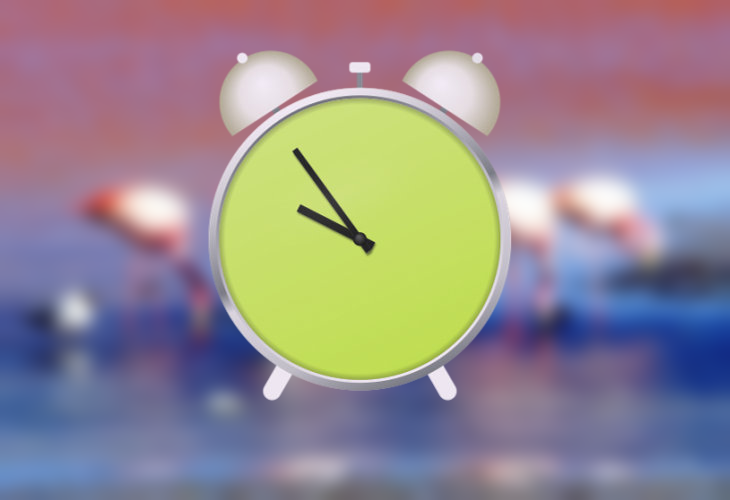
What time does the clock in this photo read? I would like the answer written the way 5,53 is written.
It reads 9,54
